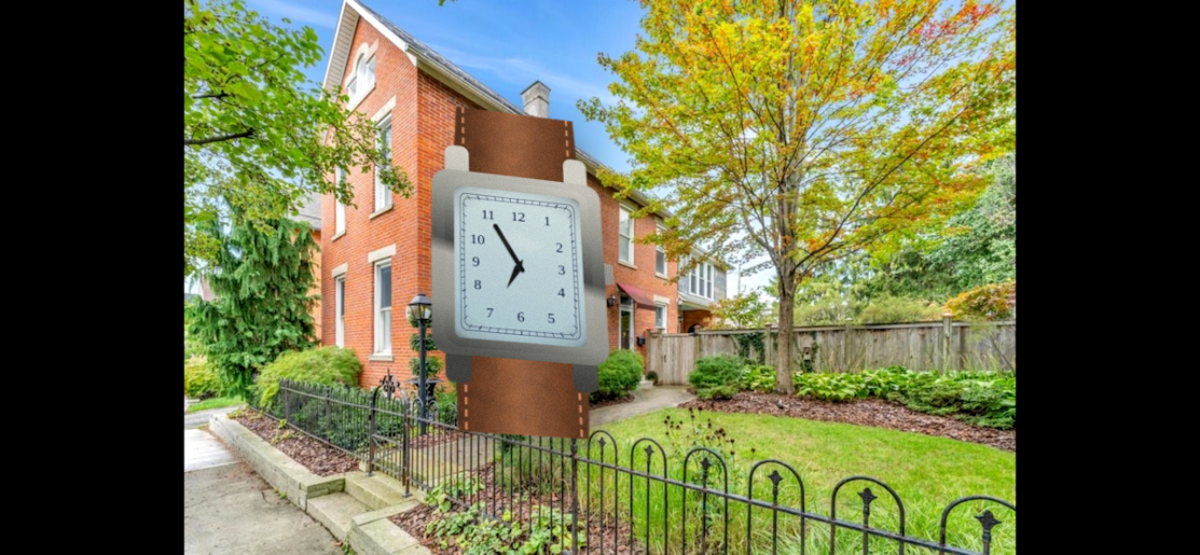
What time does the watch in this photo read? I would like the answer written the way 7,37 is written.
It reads 6,55
